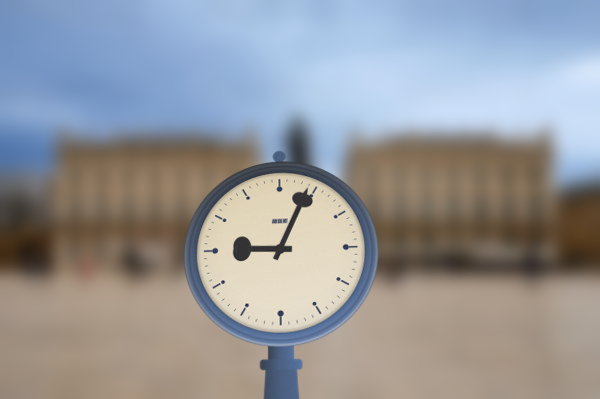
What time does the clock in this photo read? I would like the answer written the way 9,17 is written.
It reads 9,04
